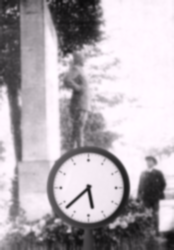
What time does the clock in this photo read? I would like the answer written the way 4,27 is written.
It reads 5,38
